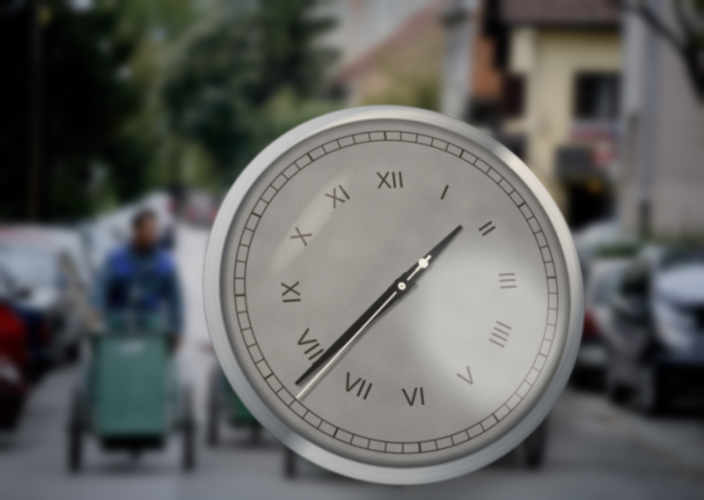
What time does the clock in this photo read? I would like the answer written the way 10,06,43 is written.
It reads 1,38,38
